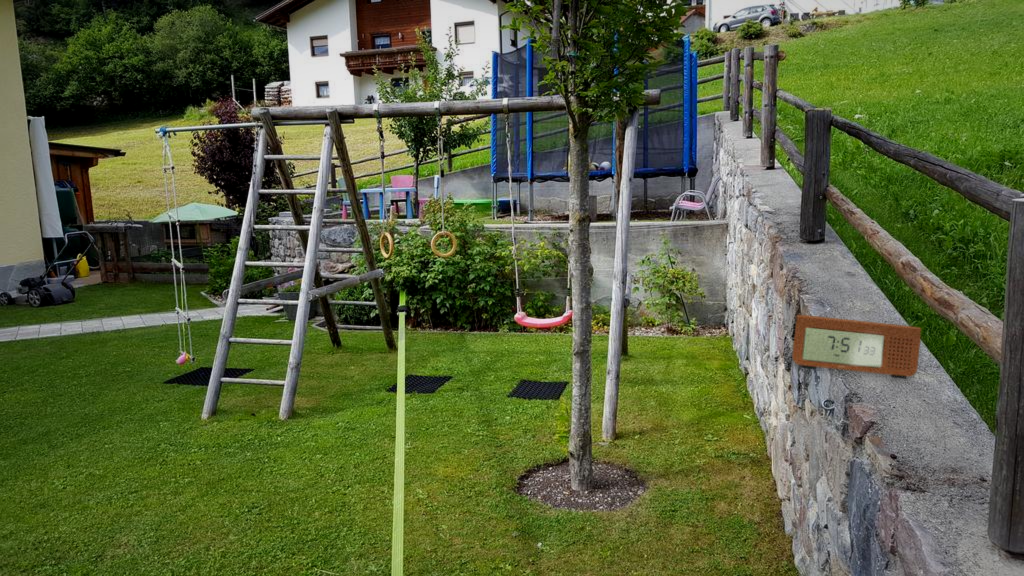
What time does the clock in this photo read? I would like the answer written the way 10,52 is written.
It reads 7,51
